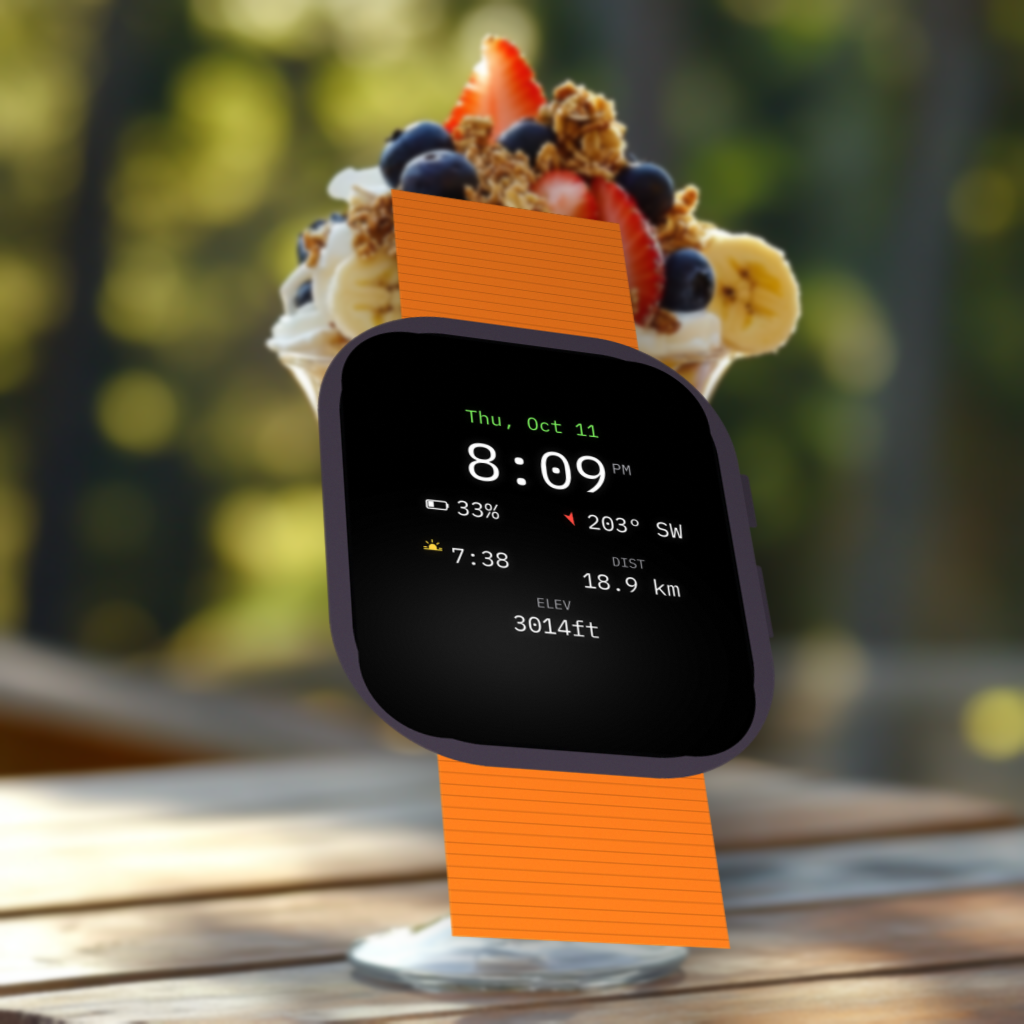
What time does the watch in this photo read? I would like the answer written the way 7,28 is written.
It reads 8,09
